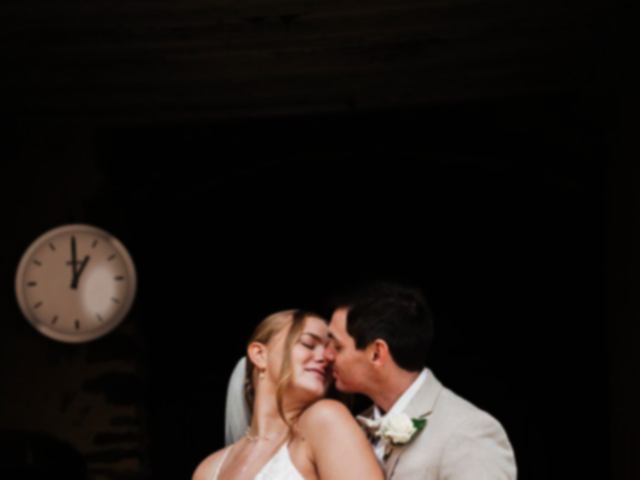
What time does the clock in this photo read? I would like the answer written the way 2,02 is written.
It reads 1,00
